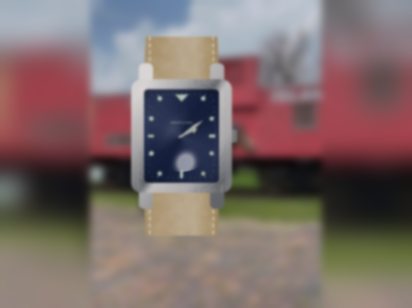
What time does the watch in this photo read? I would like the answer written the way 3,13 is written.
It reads 2,09
